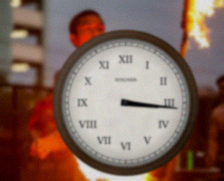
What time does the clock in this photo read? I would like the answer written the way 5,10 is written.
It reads 3,16
